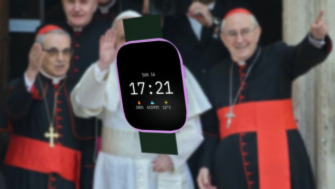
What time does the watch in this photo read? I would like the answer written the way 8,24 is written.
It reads 17,21
